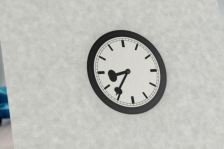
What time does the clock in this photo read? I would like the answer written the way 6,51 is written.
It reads 8,36
